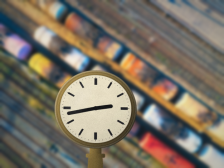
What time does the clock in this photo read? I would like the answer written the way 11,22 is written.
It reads 2,43
